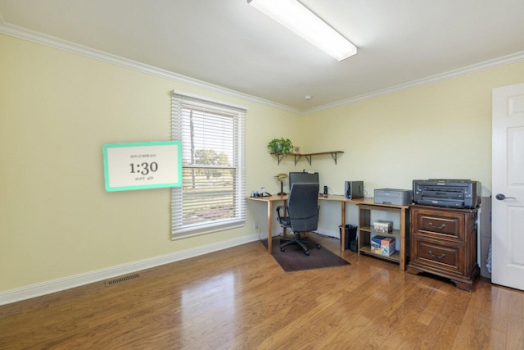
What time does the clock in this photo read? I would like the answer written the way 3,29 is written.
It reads 1,30
